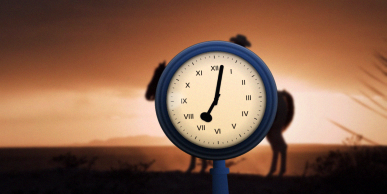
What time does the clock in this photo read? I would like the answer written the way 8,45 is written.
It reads 7,02
